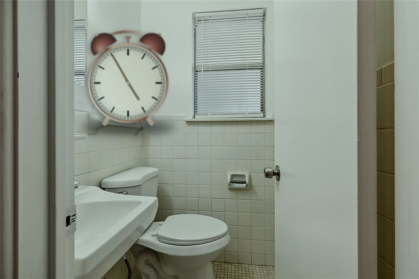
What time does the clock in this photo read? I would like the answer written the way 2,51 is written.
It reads 4,55
